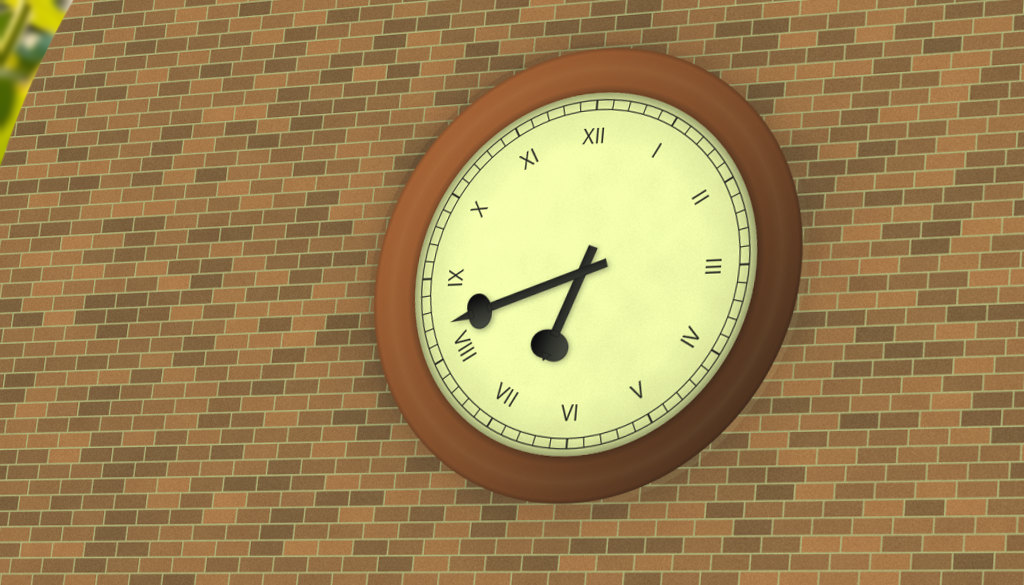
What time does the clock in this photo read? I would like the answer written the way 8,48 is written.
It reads 6,42
